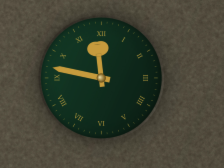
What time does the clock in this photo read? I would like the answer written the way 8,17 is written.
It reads 11,47
